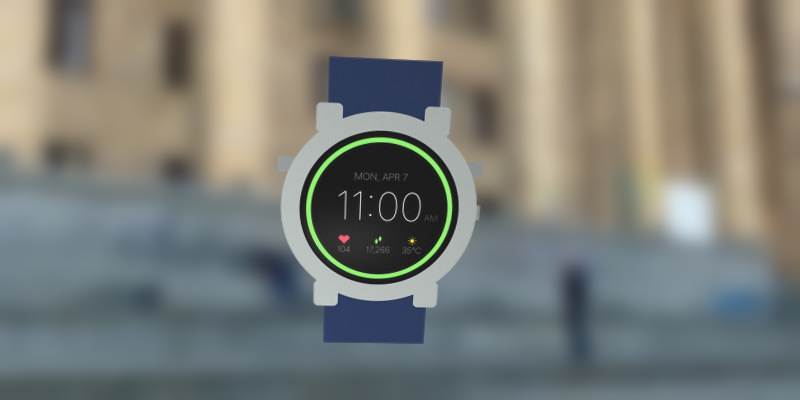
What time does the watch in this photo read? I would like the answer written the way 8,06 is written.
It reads 11,00
